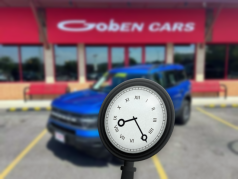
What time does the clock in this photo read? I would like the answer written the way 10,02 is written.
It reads 8,24
